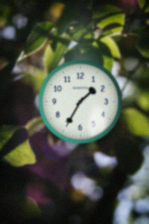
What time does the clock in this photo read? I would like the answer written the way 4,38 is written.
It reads 1,35
